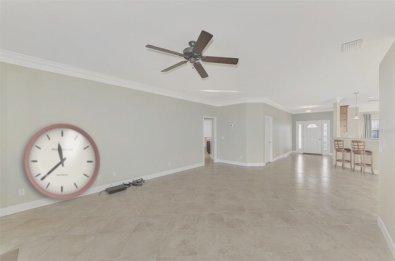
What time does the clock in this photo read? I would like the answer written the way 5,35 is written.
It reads 11,38
